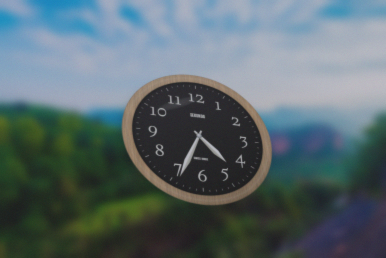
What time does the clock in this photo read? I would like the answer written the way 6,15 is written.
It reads 4,34
